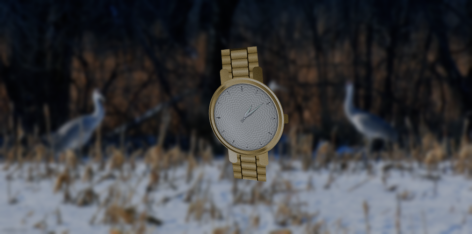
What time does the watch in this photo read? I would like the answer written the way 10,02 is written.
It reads 1,09
